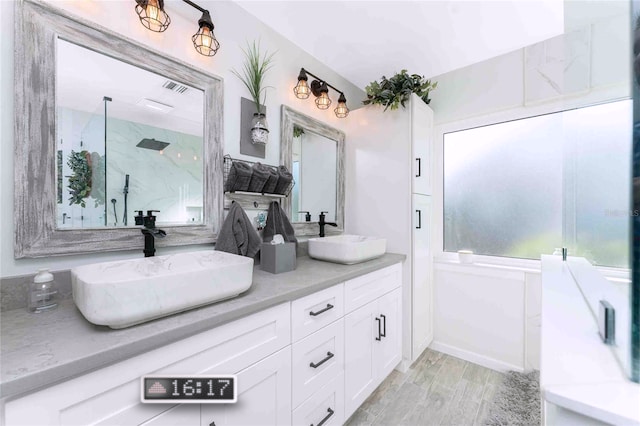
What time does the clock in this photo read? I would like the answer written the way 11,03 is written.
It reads 16,17
